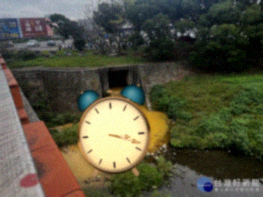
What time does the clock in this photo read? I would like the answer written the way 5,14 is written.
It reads 3,18
